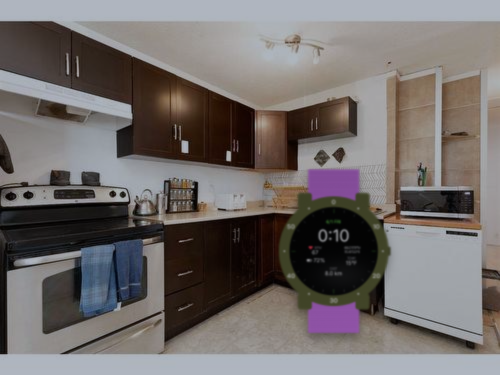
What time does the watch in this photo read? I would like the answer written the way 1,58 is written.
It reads 0,10
